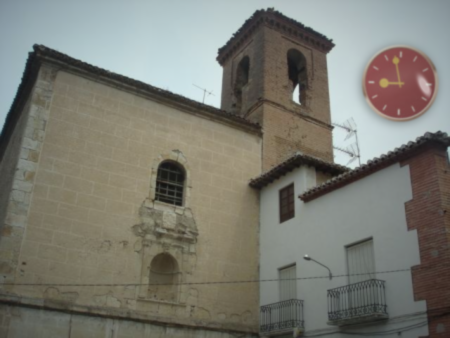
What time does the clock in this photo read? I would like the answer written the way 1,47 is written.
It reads 8,58
